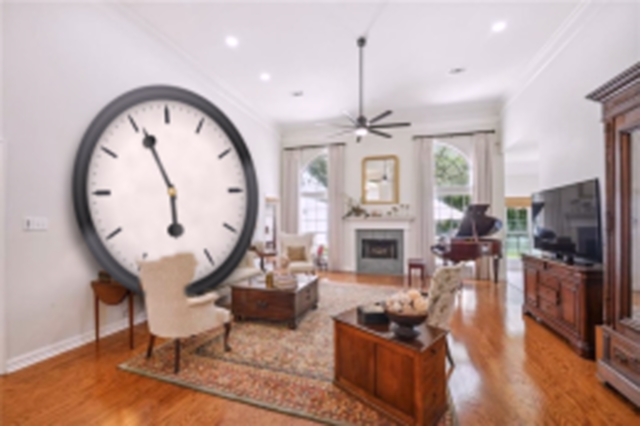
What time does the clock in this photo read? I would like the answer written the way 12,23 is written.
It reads 5,56
